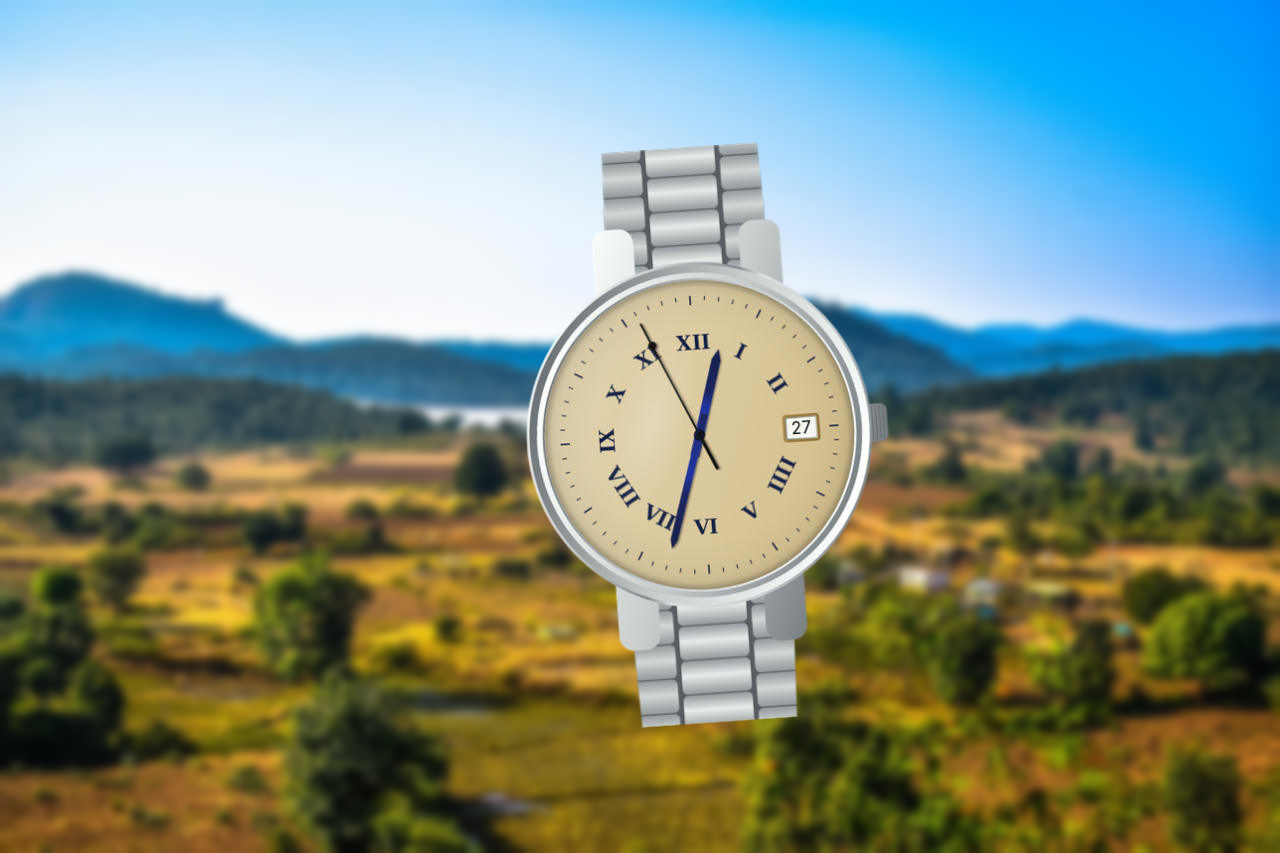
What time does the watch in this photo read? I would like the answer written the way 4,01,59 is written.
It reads 12,32,56
